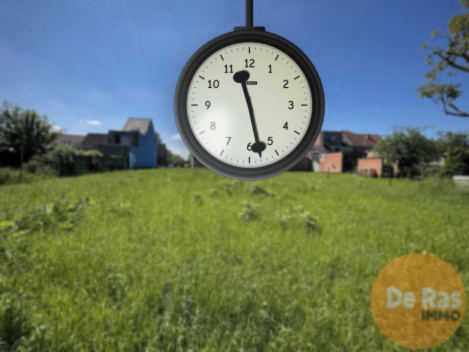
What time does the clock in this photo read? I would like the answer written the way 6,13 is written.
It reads 11,28
